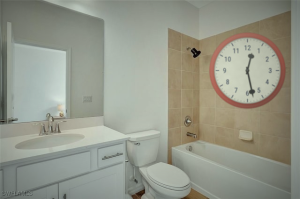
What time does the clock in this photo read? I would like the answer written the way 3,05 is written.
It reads 12,28
